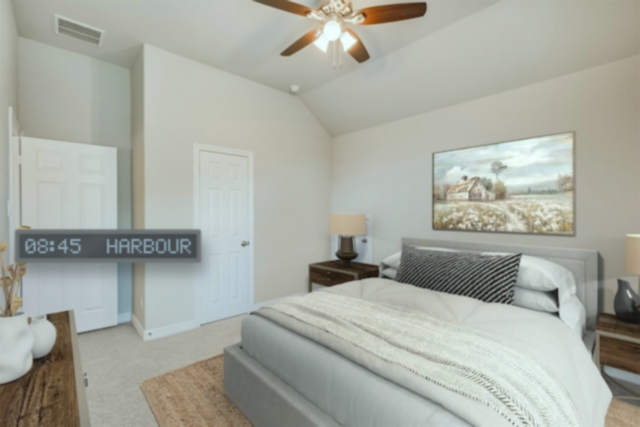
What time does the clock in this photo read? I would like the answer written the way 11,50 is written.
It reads 8,45
